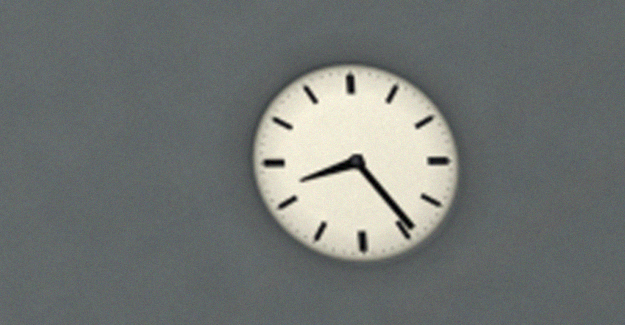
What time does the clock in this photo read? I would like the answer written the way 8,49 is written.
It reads 8,24
